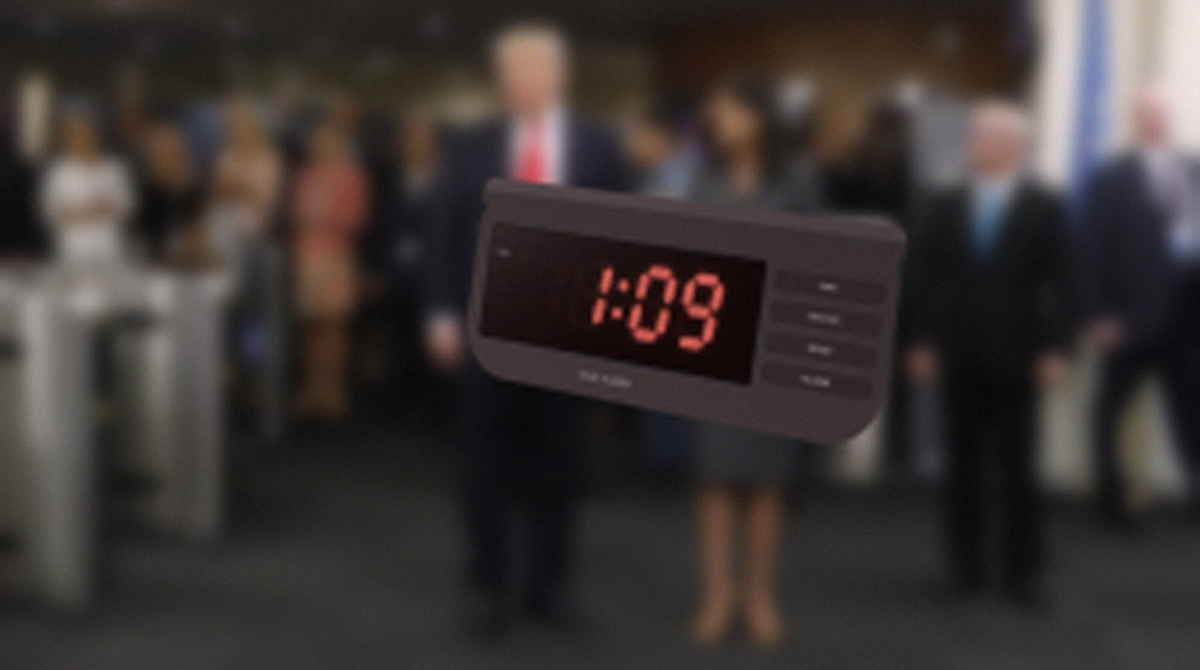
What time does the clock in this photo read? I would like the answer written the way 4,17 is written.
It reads 1,09
